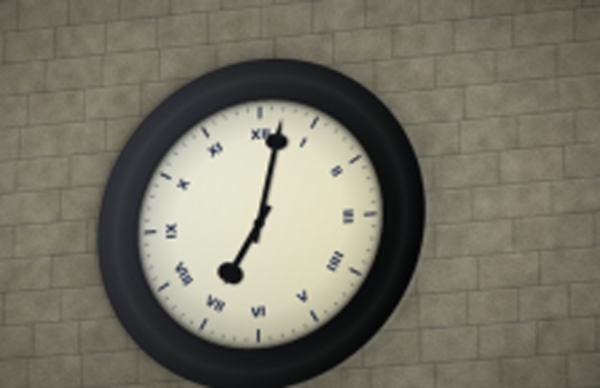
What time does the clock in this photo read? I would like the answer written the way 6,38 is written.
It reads 7,02
